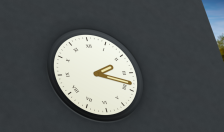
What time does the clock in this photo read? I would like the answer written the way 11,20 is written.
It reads 2,18
